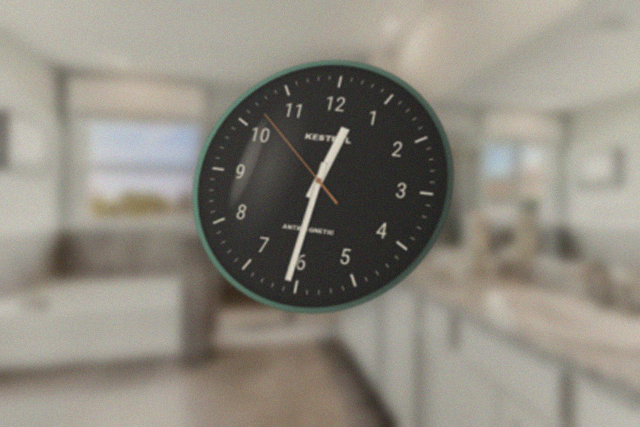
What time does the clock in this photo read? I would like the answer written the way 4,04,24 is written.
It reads 12,30,52
